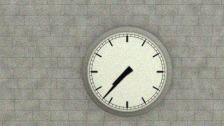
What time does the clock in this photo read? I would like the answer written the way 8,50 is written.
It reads 7,37
